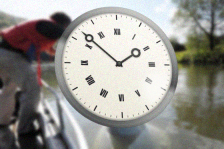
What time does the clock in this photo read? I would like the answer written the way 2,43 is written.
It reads 1,52
